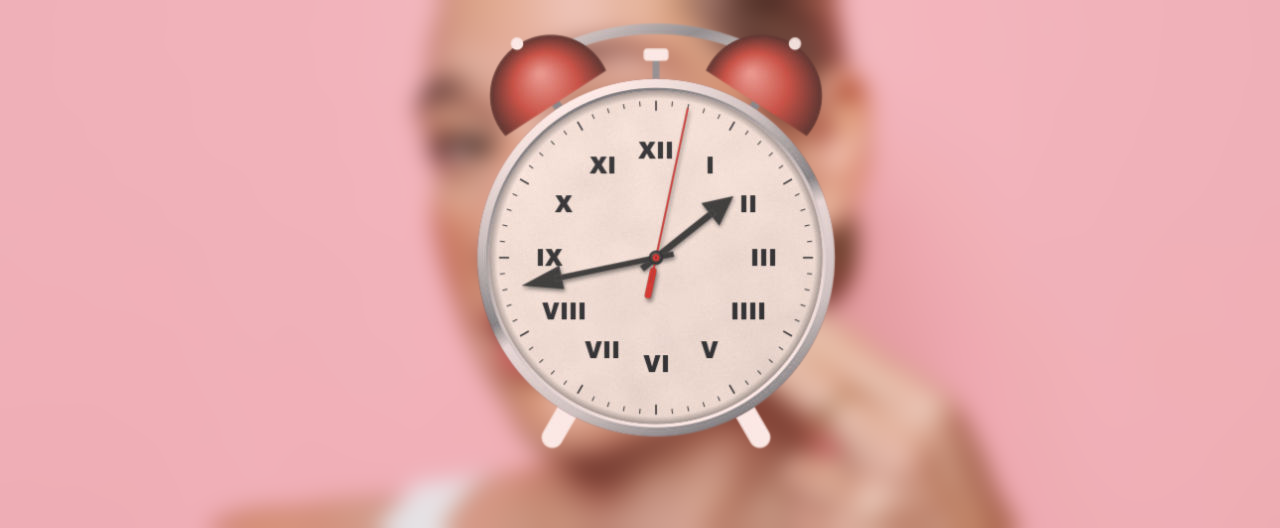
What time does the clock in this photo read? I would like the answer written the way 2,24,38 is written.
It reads 1,43,02
